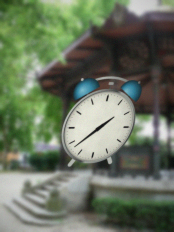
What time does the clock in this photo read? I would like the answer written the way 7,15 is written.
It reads 1,38
